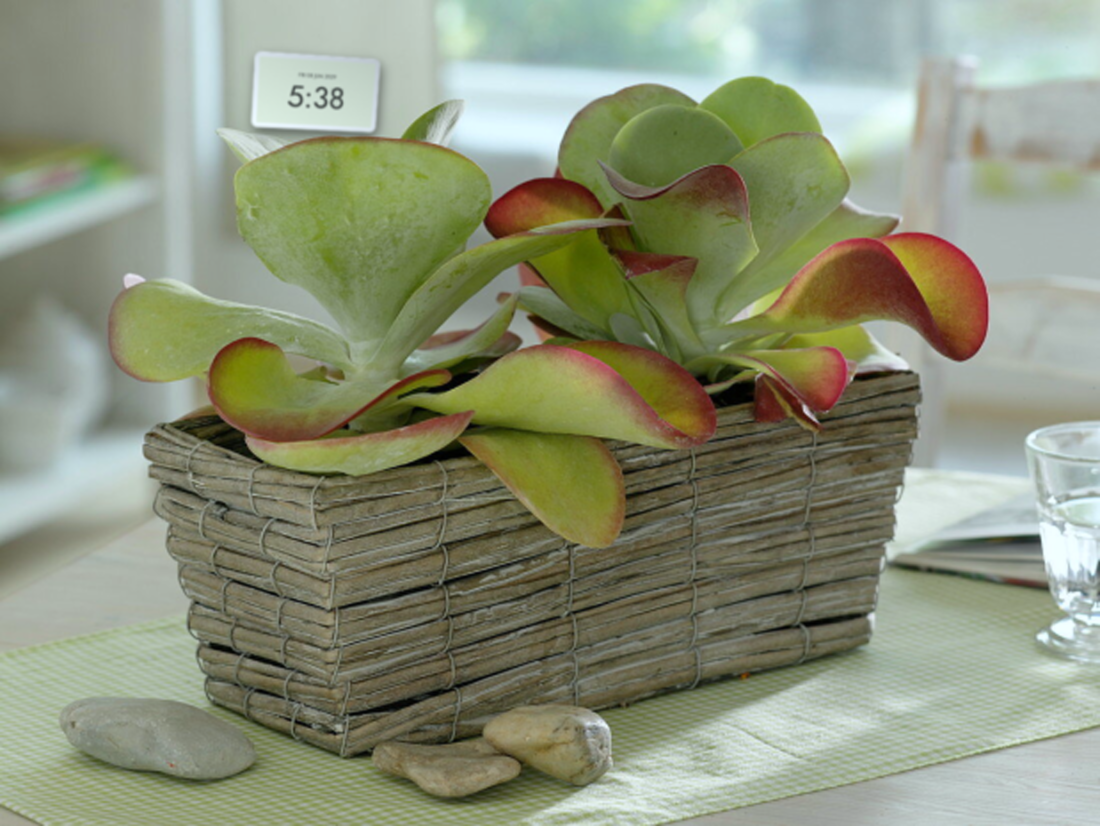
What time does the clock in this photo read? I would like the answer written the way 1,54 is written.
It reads 5,38
